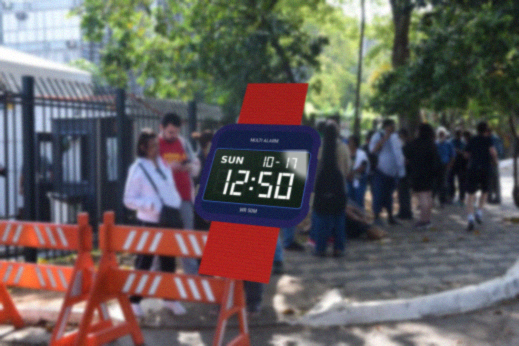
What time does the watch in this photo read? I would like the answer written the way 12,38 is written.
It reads 12,50
